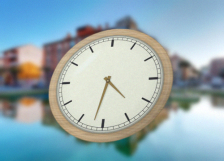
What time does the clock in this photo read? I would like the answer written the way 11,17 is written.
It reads 4,32
